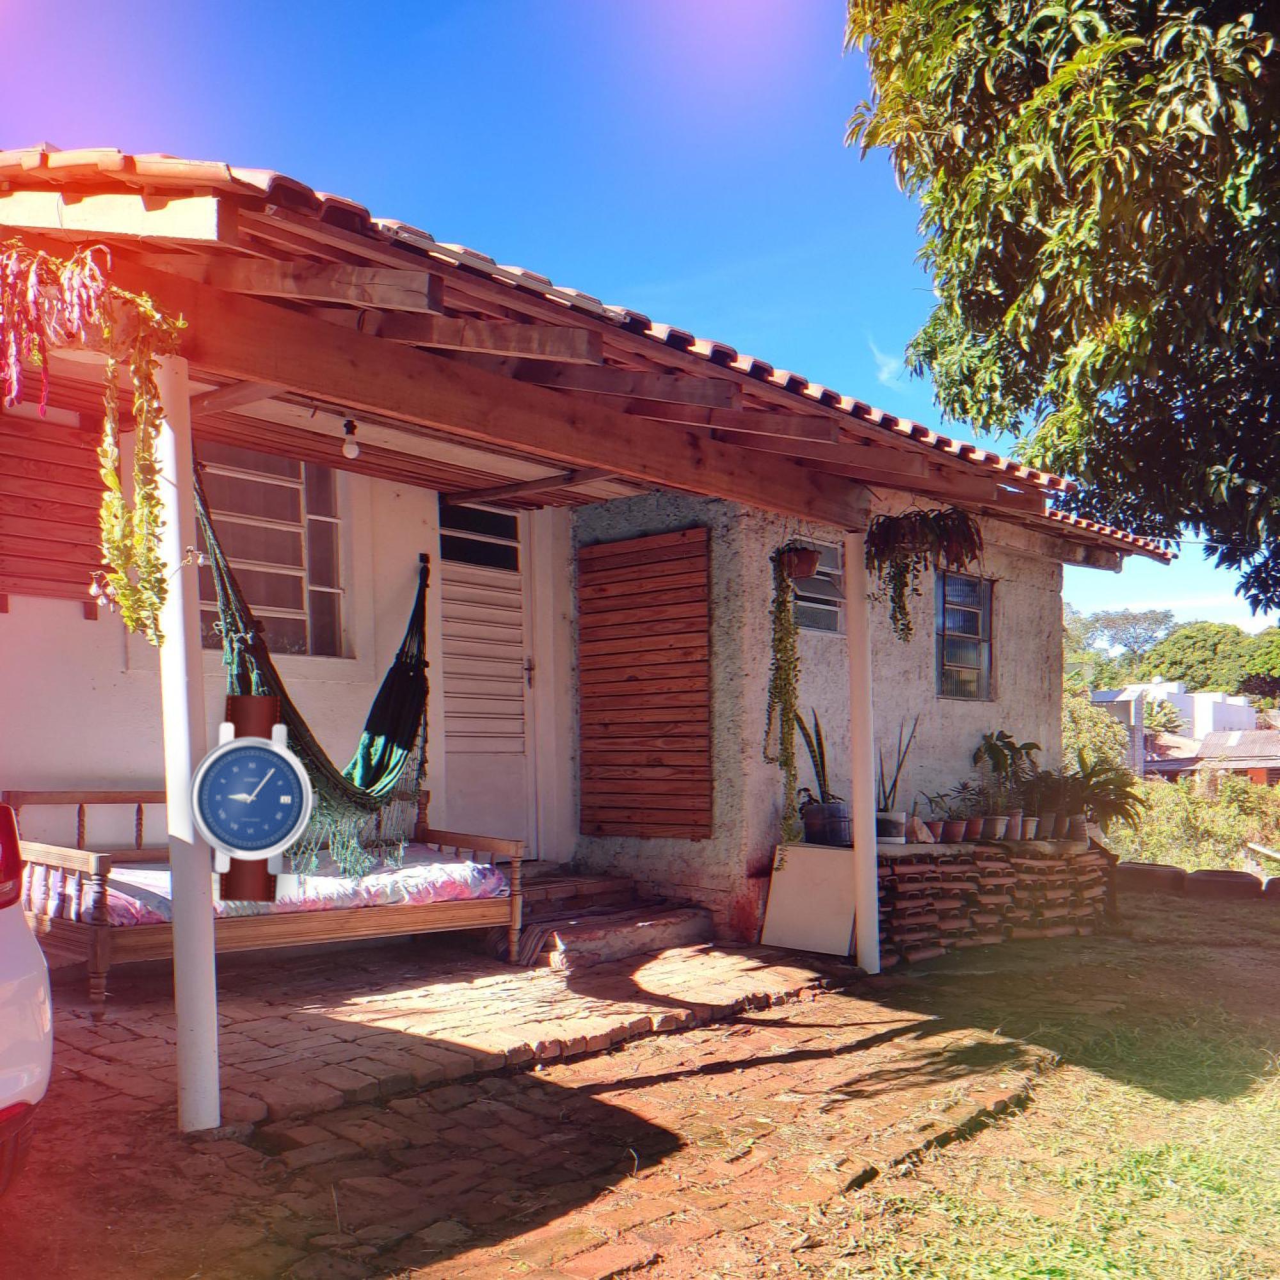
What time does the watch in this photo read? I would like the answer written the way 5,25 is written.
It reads 9,06
